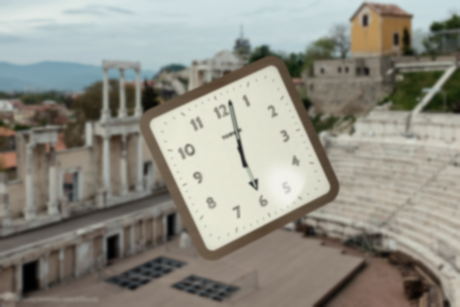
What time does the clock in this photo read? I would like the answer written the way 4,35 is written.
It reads 6,02
